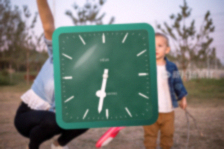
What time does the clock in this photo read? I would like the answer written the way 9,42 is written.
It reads 6,32
